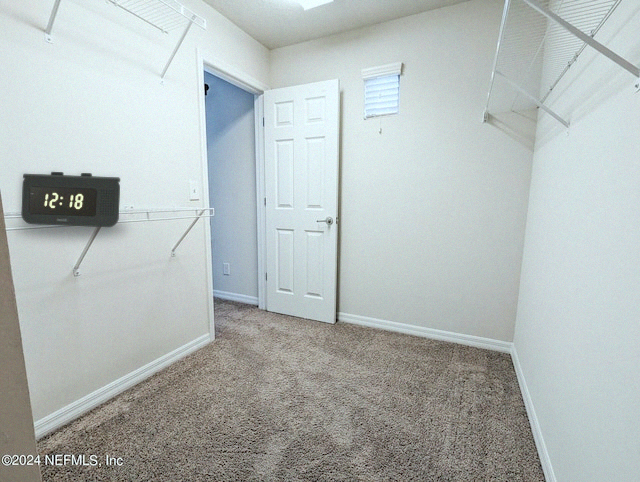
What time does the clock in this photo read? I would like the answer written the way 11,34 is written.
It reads 12,18
